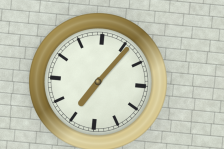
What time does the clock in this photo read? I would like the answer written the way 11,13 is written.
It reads 7,06
